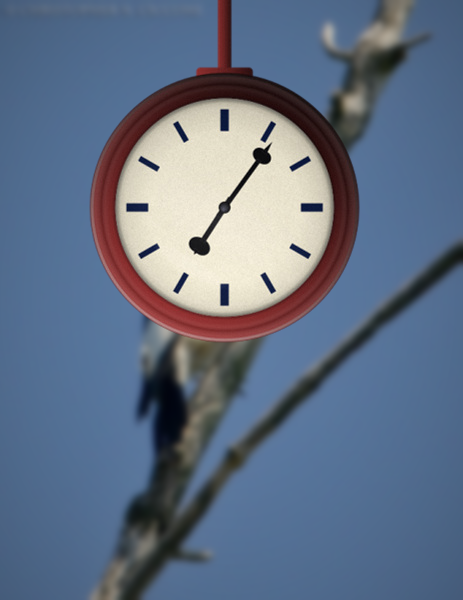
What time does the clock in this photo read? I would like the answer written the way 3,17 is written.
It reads 7,06
